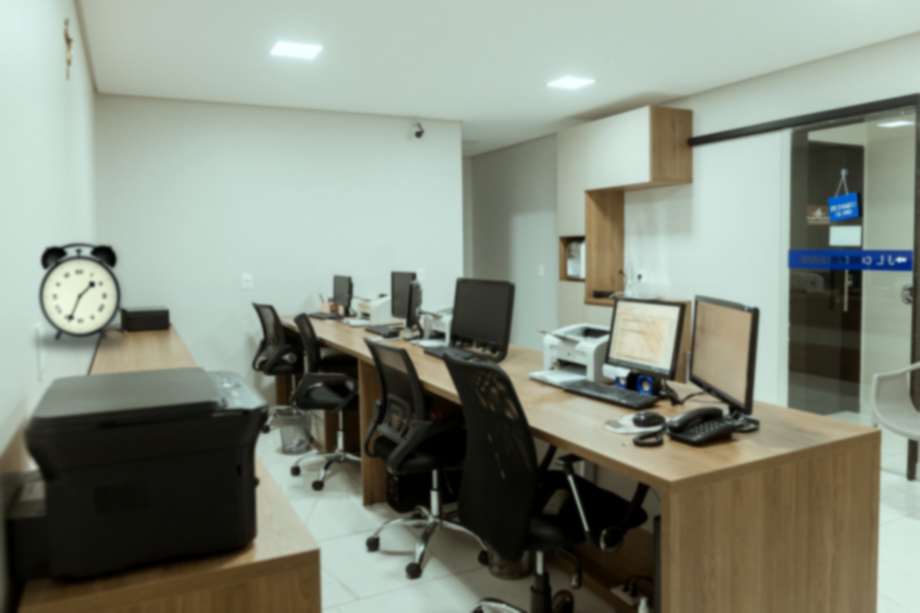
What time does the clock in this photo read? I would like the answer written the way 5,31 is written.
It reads 1,34
